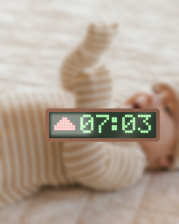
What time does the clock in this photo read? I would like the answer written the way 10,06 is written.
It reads 7,03
